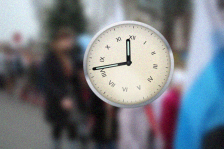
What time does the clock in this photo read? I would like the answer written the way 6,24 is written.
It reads 11,42
